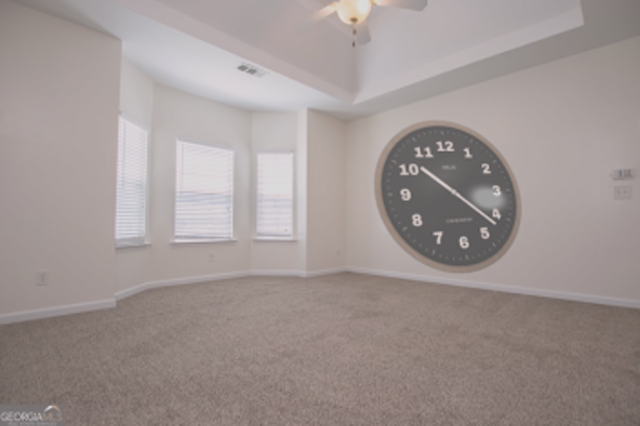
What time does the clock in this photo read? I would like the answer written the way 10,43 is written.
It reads 10,22
